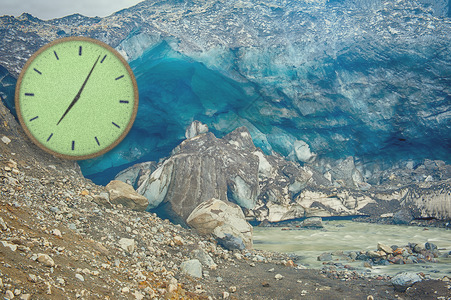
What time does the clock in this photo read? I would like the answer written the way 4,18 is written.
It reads 7,04
